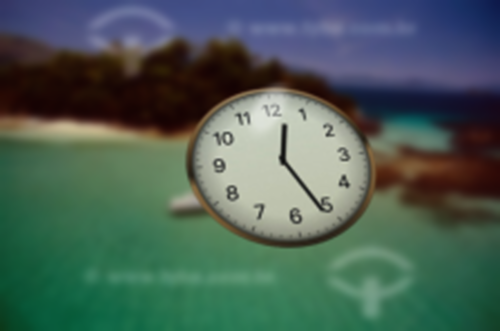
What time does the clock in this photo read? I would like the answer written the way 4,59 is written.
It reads 12,26
